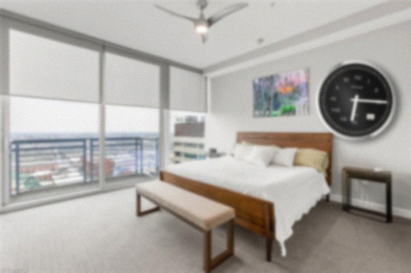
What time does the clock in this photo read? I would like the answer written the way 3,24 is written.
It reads 6,15
